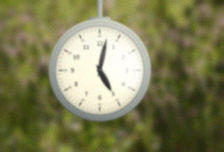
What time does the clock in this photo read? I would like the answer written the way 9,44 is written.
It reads 5,02
